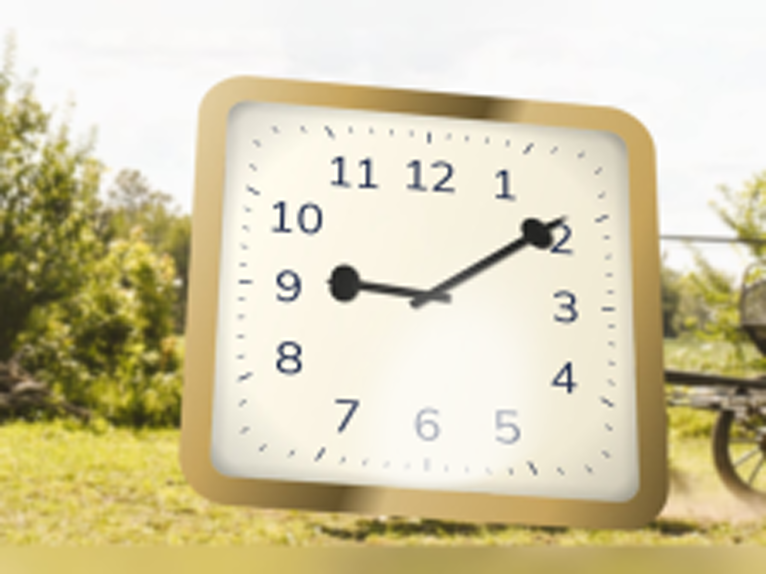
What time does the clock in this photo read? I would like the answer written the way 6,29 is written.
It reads 9,09
